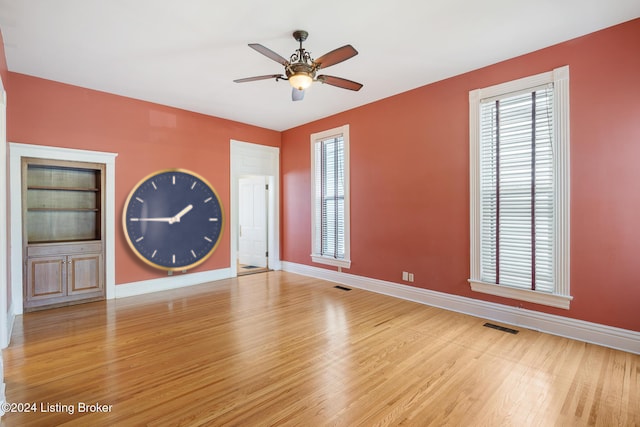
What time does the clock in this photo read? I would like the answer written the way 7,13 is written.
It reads 1,45
